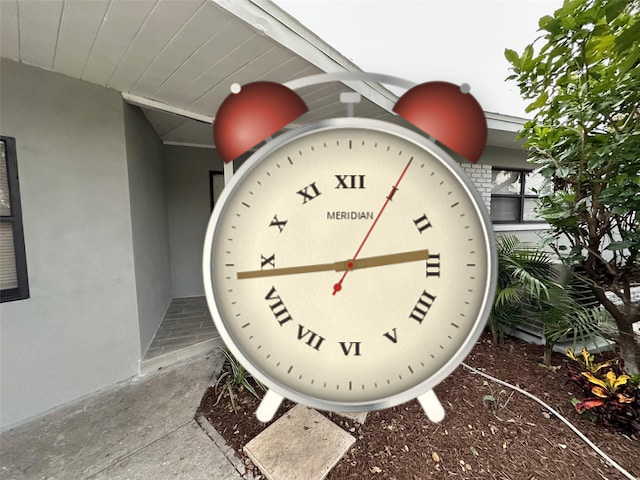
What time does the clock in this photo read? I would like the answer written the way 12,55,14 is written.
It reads 2,44,05
